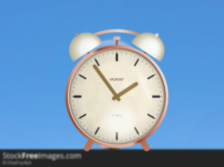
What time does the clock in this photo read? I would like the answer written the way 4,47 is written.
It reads 1,54
